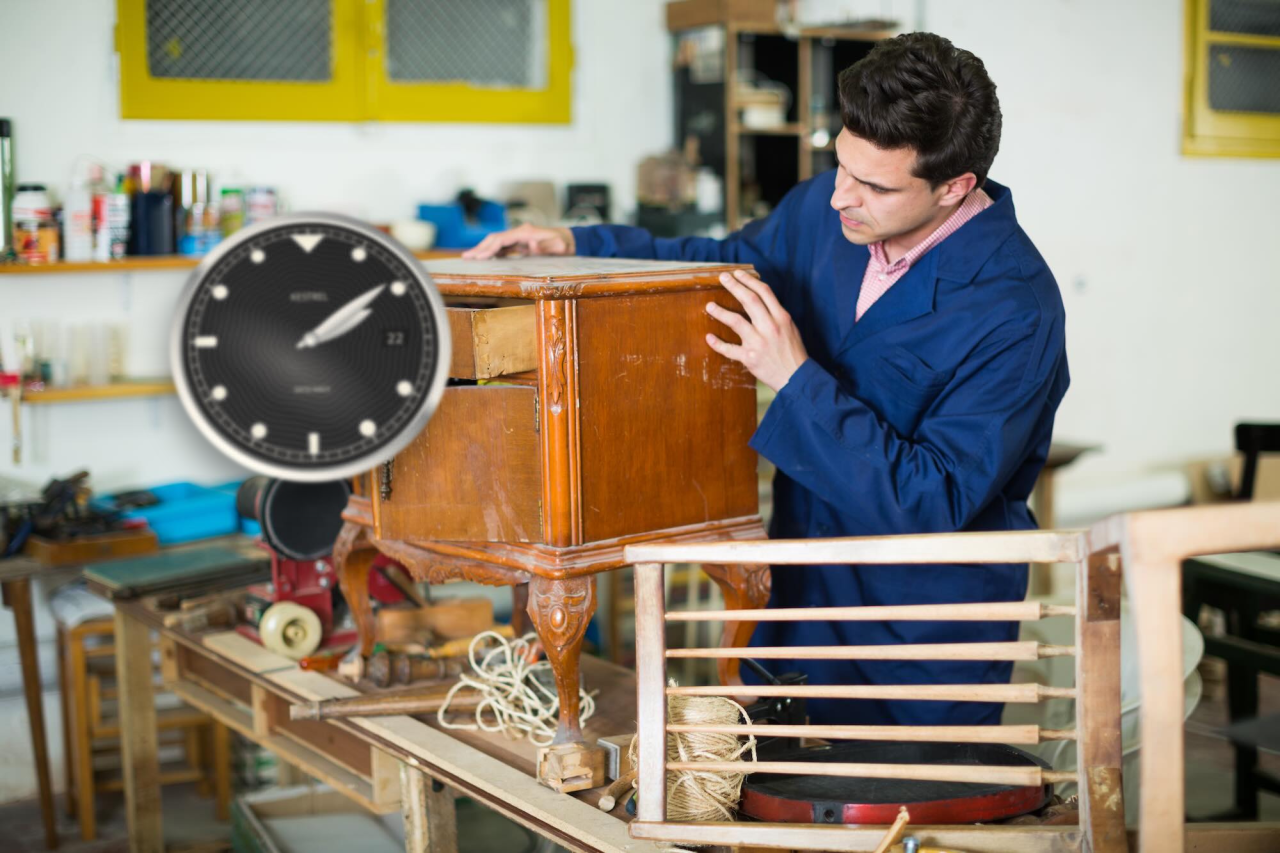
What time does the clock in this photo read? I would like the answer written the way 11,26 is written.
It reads 2,09
